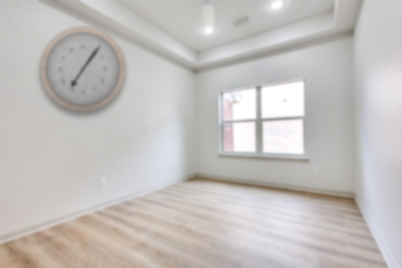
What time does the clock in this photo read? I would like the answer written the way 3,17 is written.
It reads 7,06
